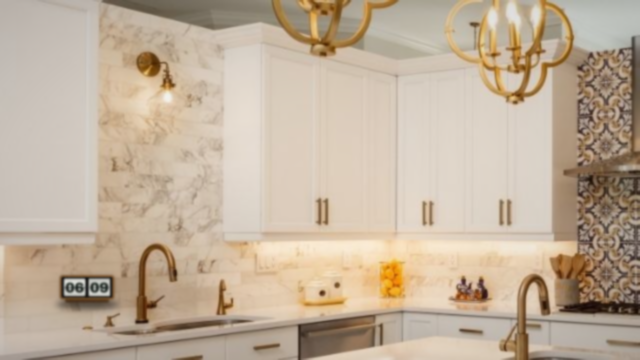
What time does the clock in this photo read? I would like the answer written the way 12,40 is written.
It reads 6,09
